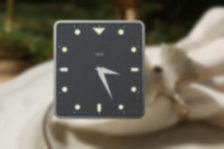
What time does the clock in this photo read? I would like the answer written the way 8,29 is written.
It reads 3,26
